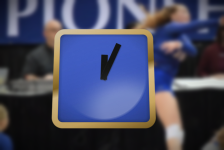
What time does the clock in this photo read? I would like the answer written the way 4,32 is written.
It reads 12,04
